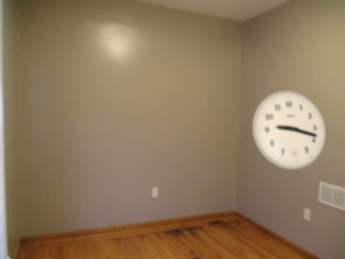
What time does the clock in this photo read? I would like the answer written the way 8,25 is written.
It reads 9,18
